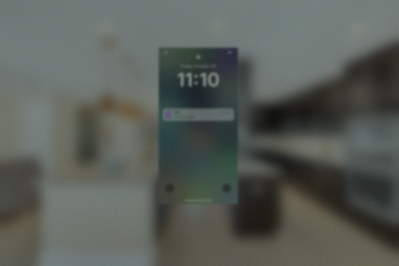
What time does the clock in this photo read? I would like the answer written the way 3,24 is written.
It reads 11,10
